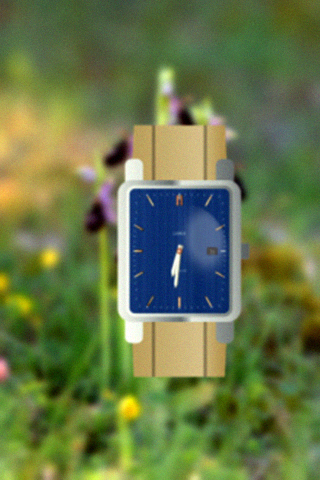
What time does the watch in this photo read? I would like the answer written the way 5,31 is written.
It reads 6,31
